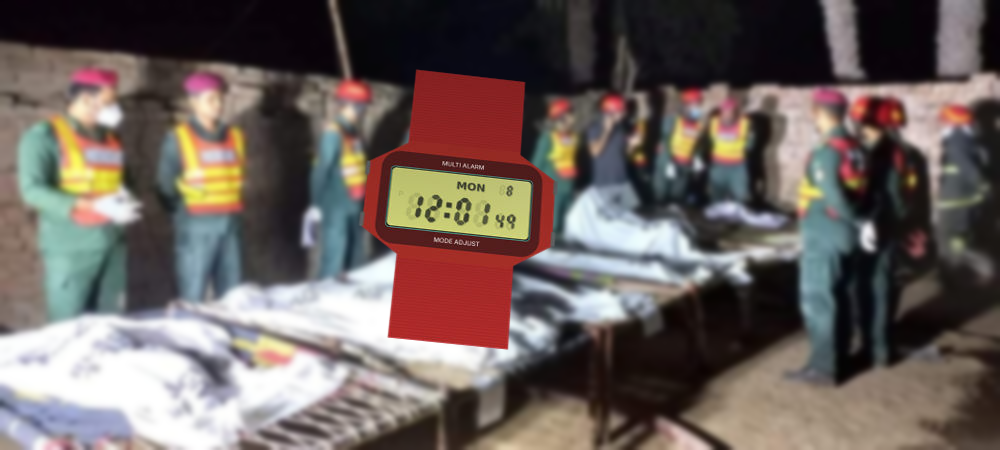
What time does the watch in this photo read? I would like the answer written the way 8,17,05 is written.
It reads 12,01,49
